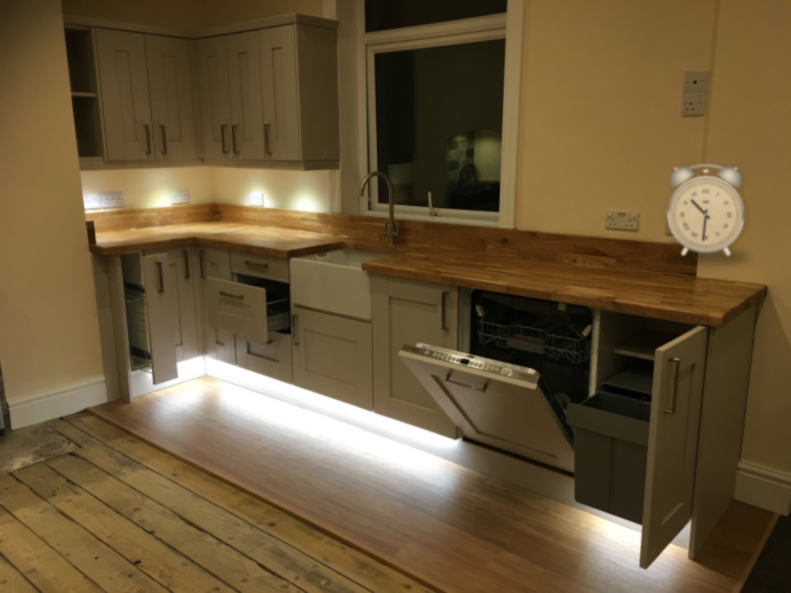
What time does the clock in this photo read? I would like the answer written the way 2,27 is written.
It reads 10,31
